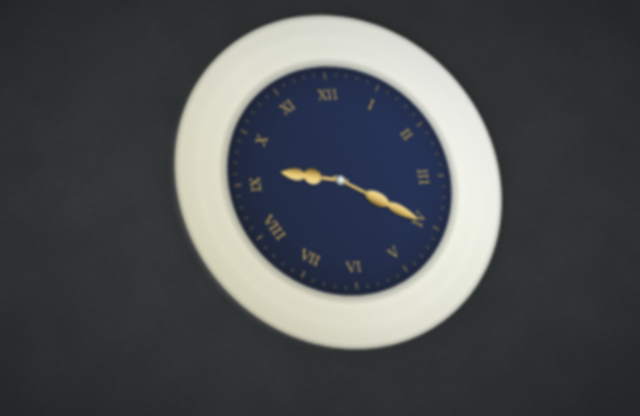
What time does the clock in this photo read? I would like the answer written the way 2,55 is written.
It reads 9,20
